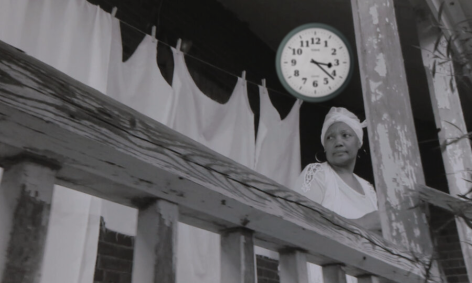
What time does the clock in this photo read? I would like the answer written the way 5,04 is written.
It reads 3,22
